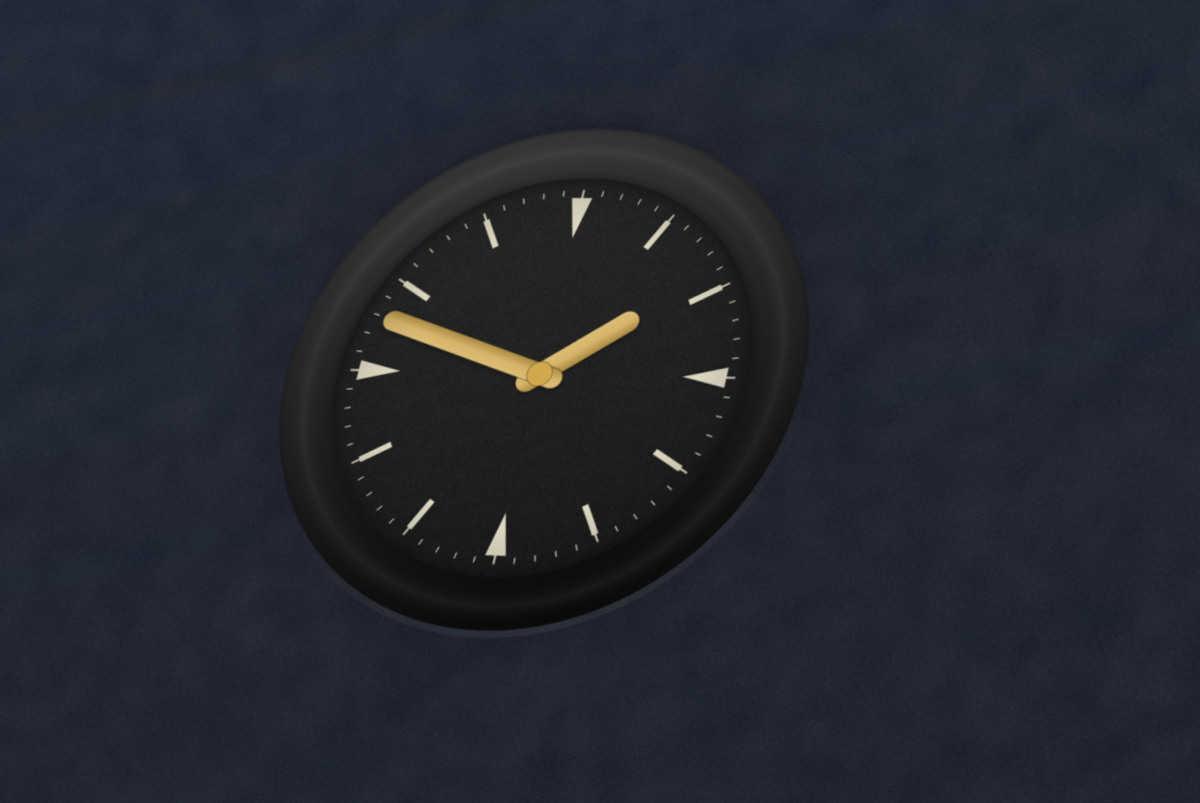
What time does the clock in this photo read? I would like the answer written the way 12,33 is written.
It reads 1,48
